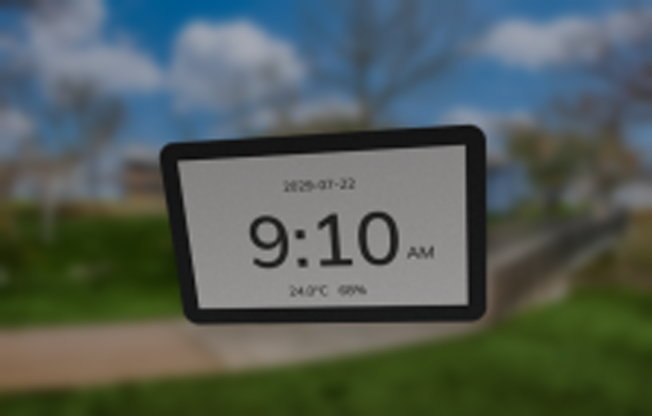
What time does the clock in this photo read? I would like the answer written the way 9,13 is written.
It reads 9,10
